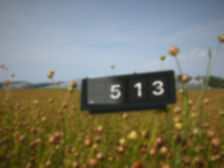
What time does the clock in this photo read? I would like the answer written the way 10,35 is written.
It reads 5,13
